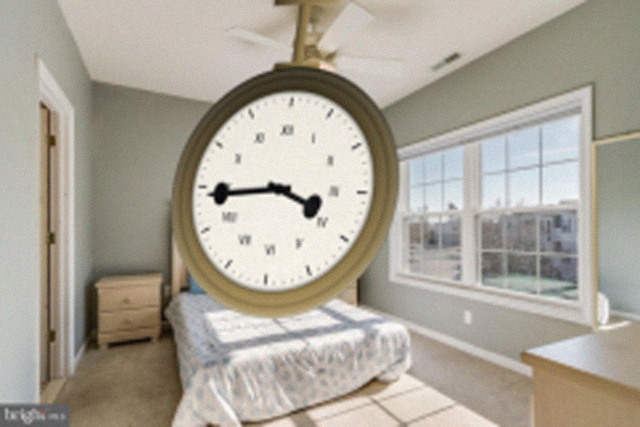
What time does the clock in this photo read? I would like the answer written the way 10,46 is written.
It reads 3,44
